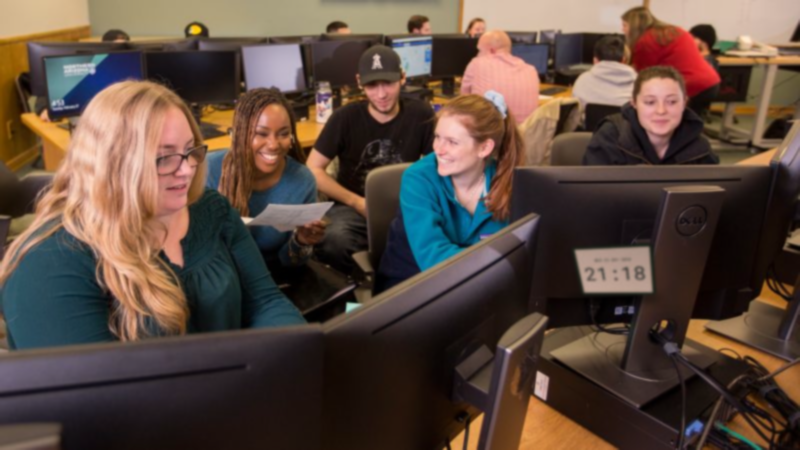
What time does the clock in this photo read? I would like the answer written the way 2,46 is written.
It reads 21,18
